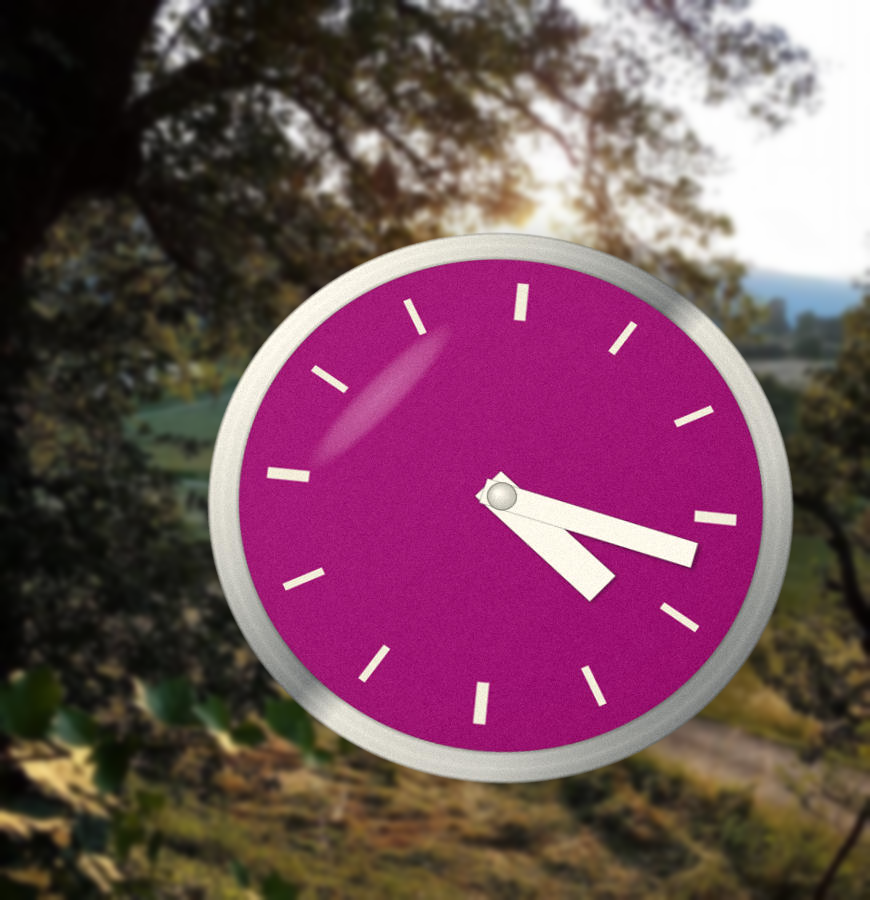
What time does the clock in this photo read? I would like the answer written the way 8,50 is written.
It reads 4,17
